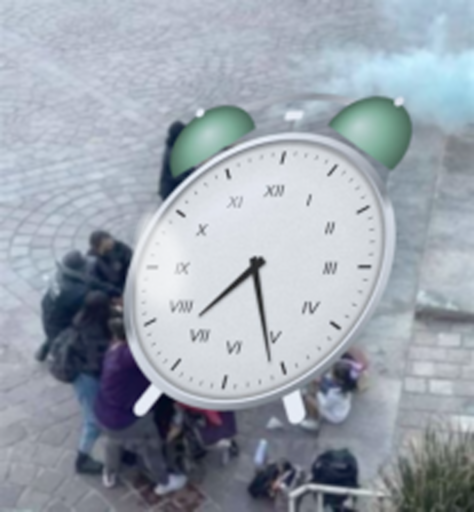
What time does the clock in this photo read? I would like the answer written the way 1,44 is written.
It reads 7,26
